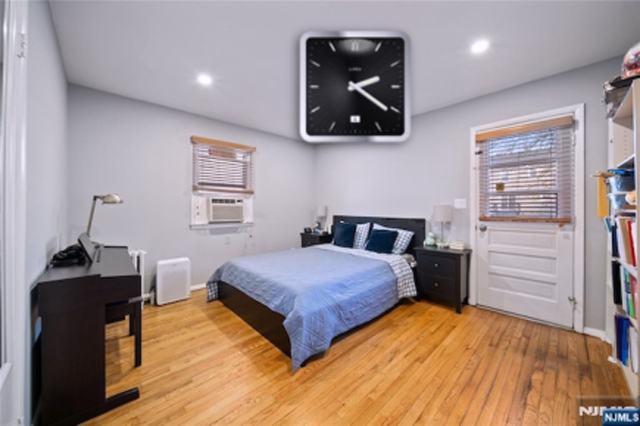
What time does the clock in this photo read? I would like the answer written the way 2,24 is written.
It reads 2,21
